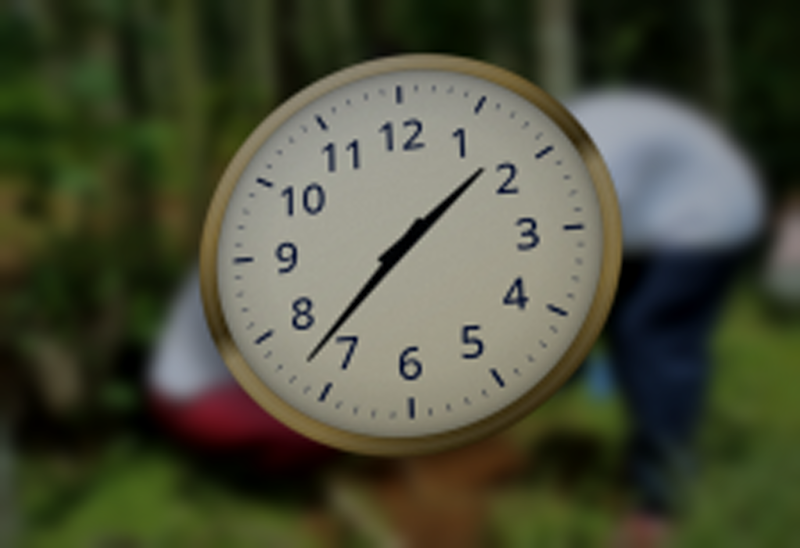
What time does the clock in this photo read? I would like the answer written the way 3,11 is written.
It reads 1,37
